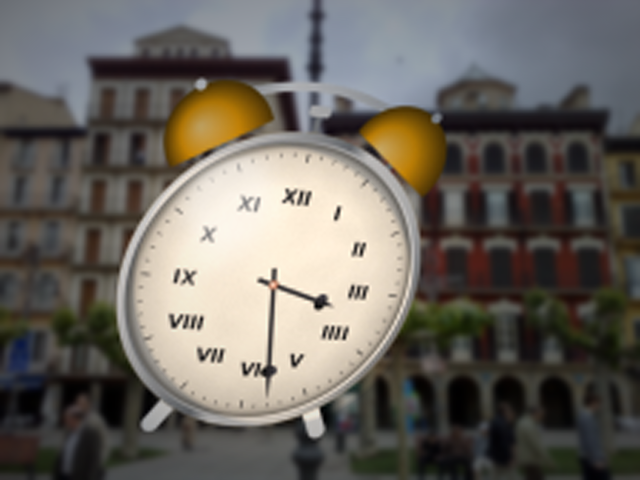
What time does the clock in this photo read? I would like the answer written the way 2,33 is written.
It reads 3,28
